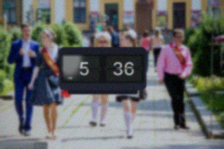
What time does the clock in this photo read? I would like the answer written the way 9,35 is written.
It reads 5,36
